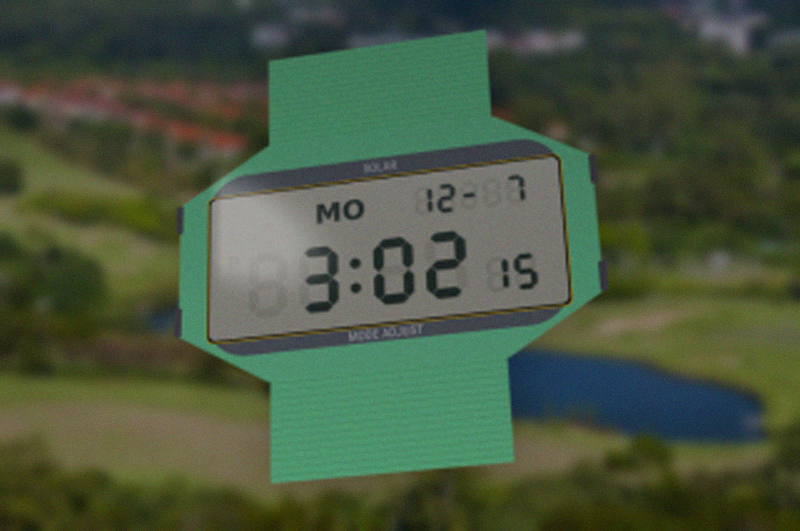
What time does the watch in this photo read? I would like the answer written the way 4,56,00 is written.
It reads 3,02,15
